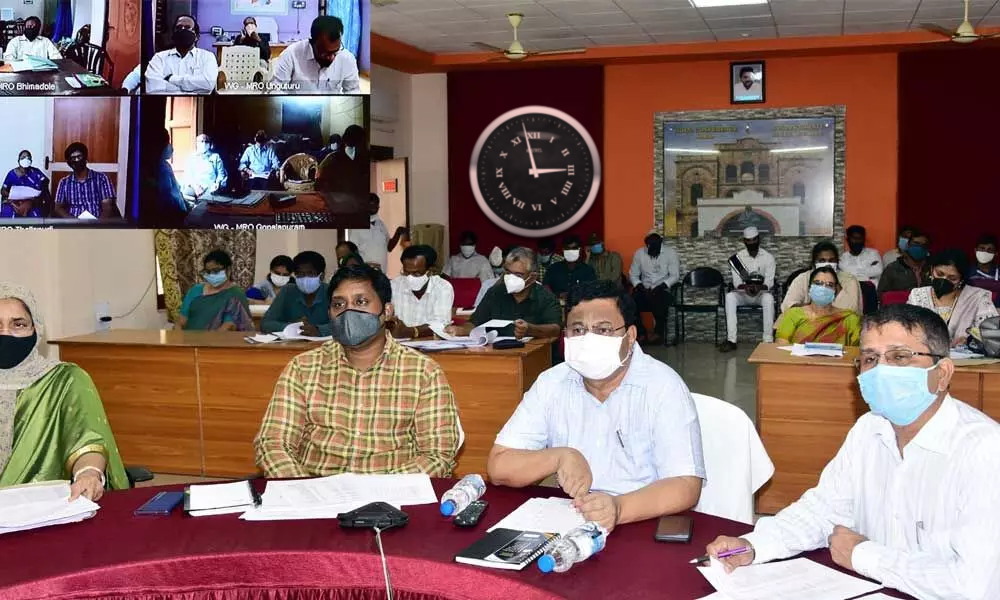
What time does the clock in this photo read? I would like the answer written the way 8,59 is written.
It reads 2,58
